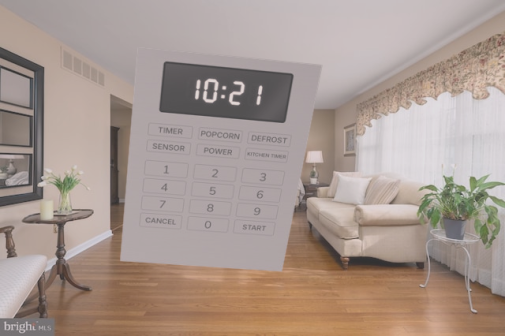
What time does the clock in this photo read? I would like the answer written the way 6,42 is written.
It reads 10,21
